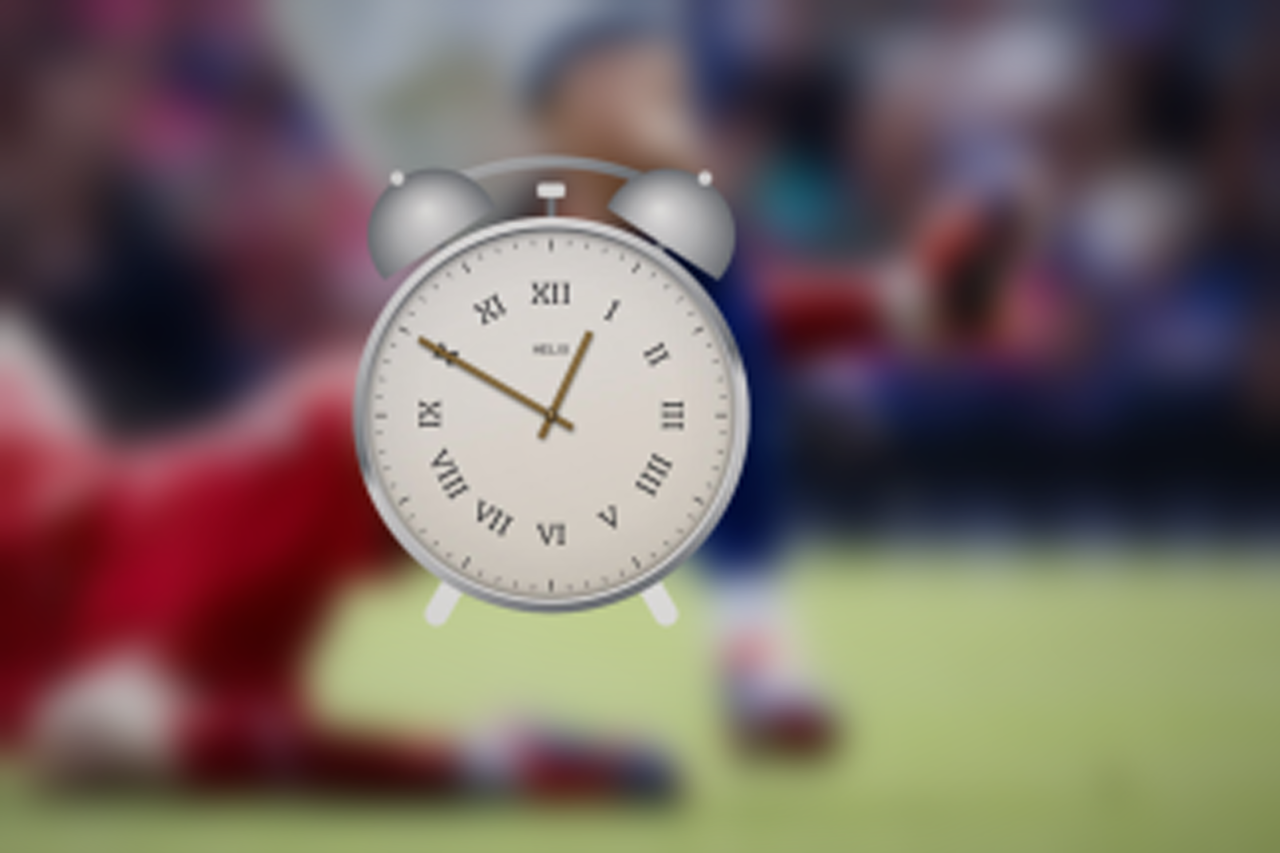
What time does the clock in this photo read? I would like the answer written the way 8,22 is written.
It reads 12,50
